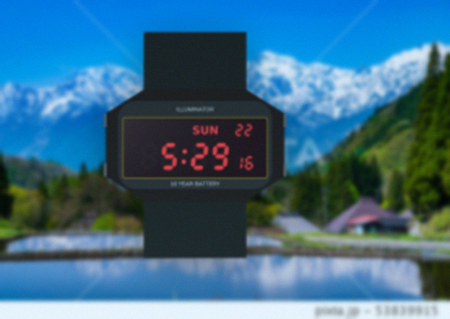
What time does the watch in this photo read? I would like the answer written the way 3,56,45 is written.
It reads 5,29,16
